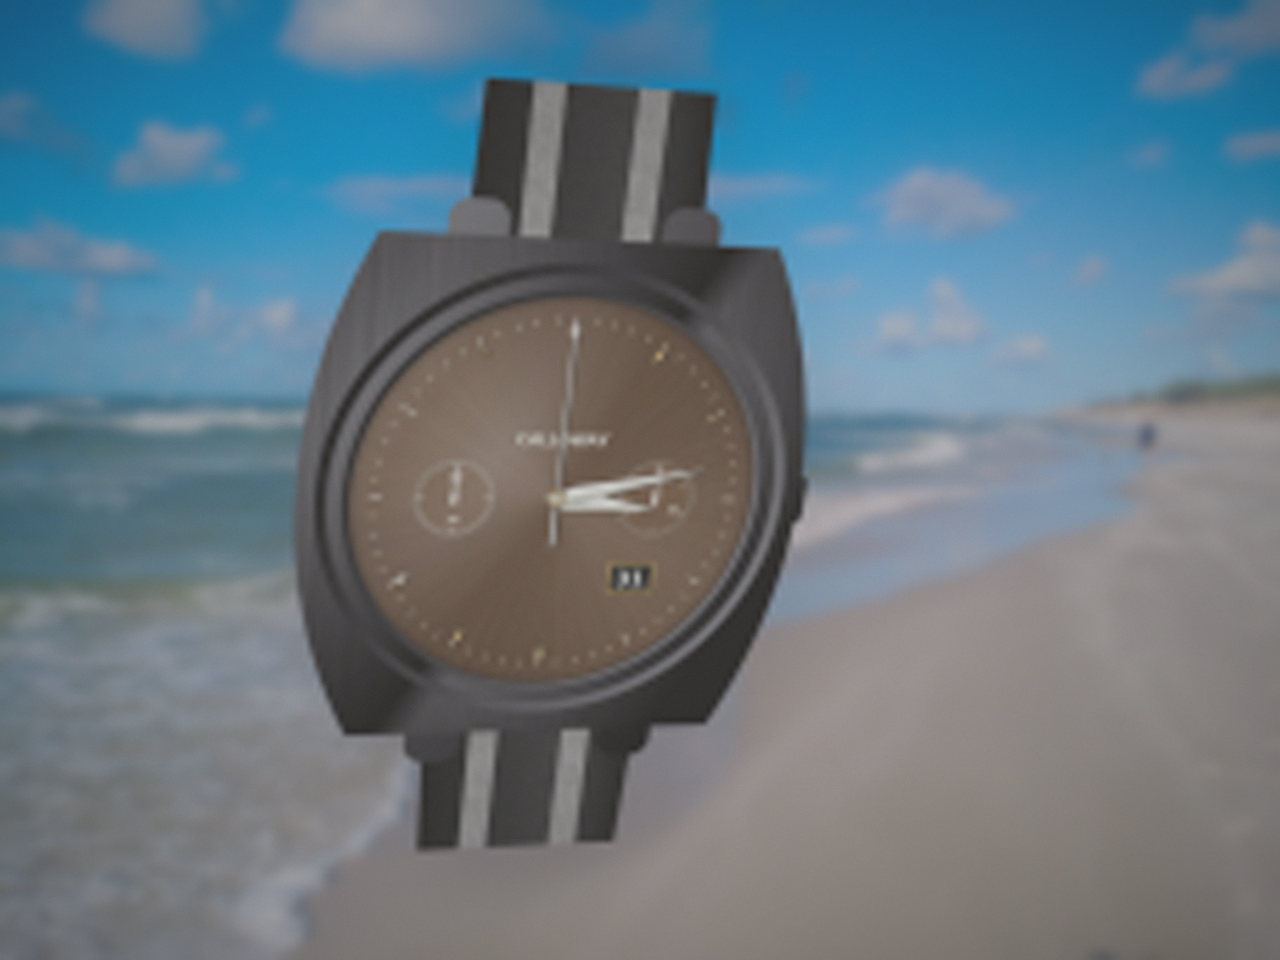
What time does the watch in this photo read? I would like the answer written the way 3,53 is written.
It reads 3,13
